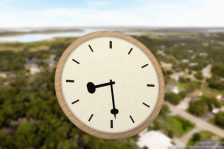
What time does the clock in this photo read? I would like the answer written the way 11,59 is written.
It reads 8,29
